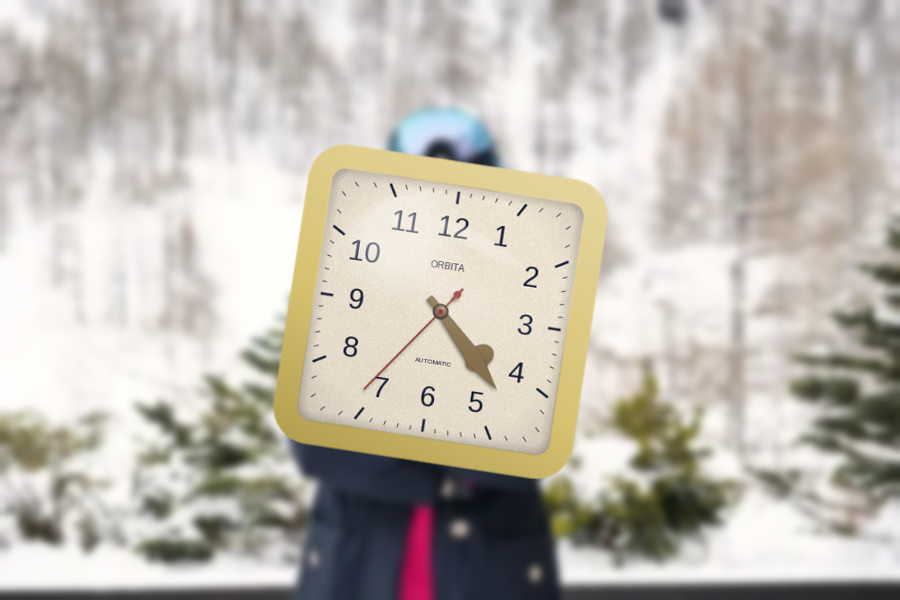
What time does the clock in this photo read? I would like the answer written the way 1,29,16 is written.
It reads 4,22,36
